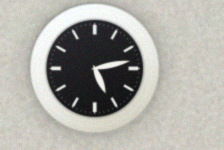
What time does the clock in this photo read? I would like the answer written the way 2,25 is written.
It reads 5,13
